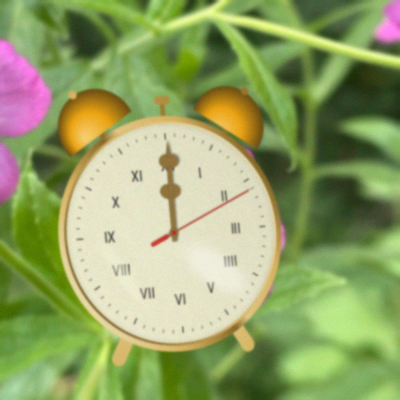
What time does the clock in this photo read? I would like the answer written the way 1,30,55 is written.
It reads 12,00,11
